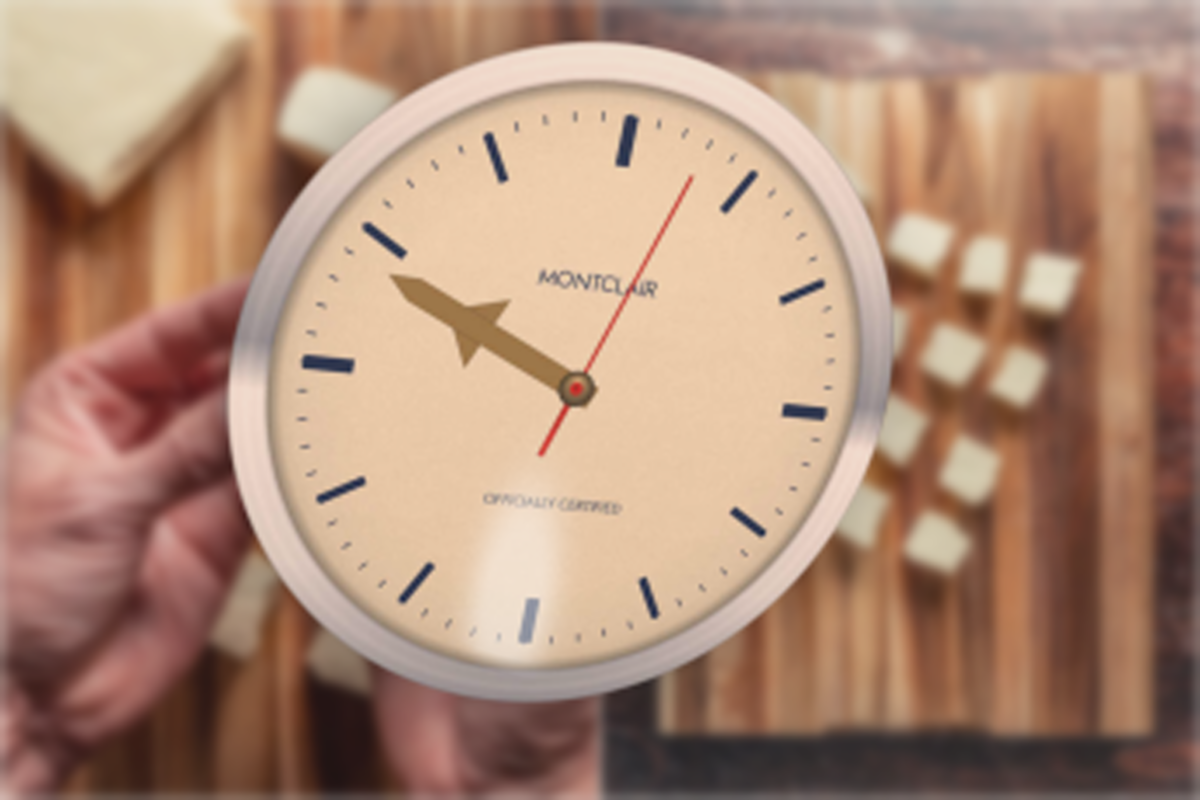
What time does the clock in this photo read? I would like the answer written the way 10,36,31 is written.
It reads 9,49,03
